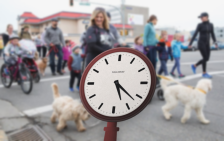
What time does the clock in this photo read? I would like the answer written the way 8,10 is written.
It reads 5,22
